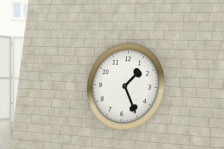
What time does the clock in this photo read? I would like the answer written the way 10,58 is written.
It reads 1,25
